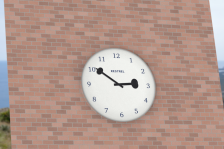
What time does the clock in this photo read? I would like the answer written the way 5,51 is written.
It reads 2,51
